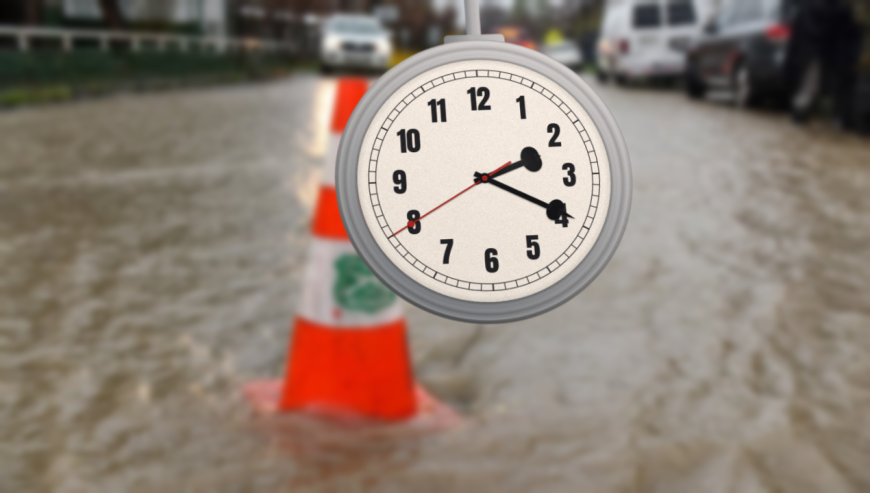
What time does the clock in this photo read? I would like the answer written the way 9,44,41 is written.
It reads 2,19,40
